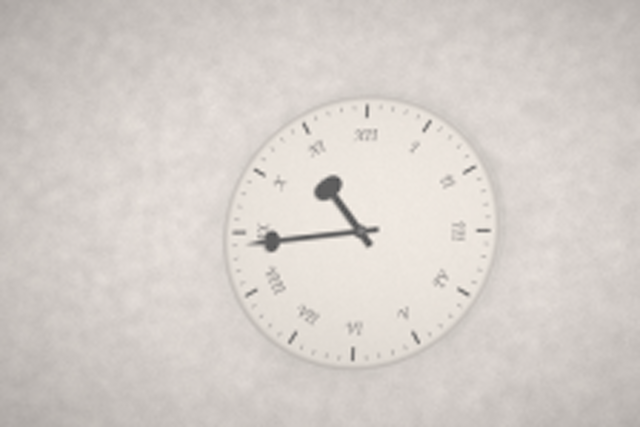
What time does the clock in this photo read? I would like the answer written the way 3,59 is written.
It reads 10,44
